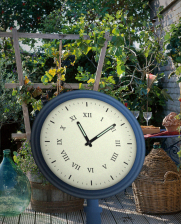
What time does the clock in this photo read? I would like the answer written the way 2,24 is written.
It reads 11,09
